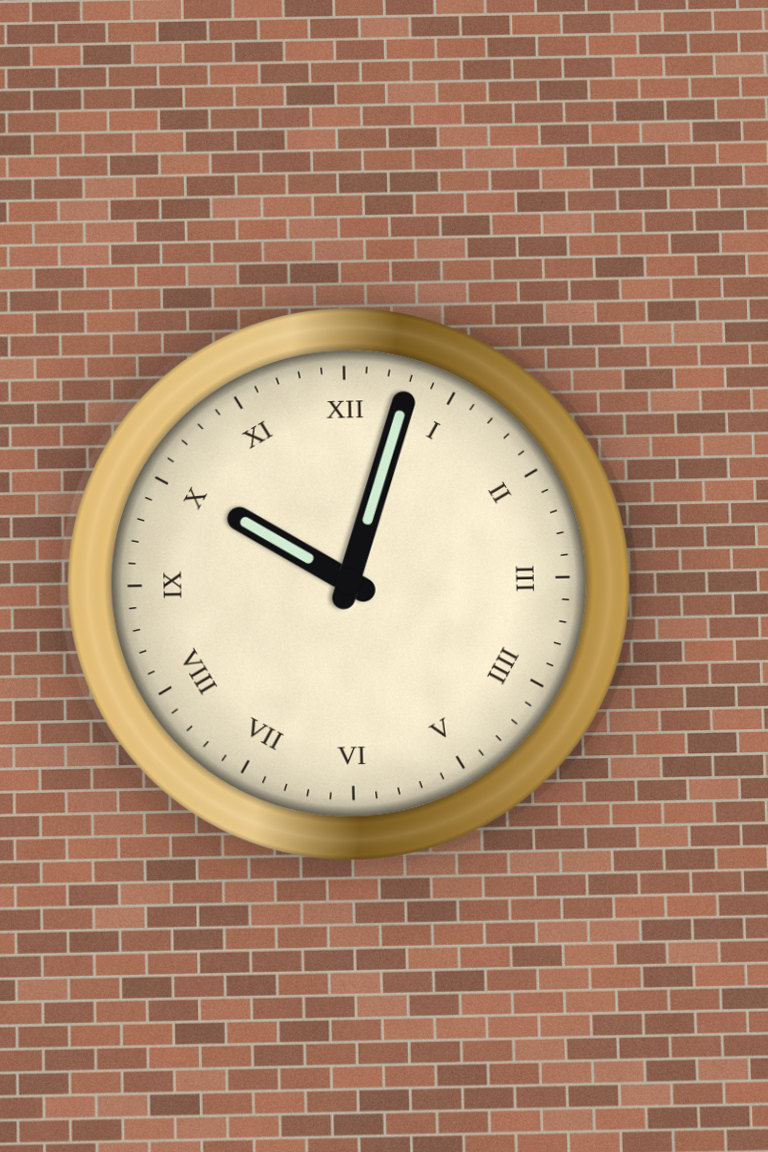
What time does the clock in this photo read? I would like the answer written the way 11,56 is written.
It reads 10,03
